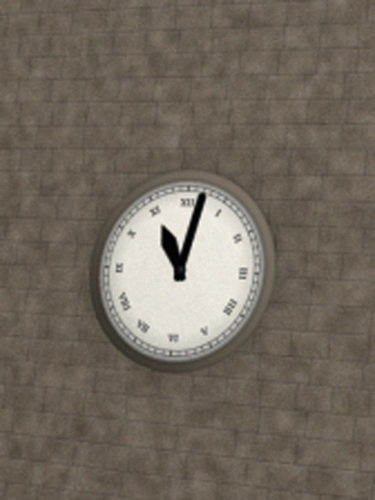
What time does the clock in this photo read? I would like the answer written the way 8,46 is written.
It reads 11,02
